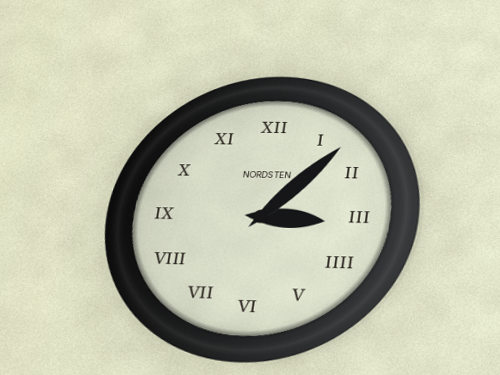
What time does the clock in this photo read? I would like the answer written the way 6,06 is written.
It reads 3,07
